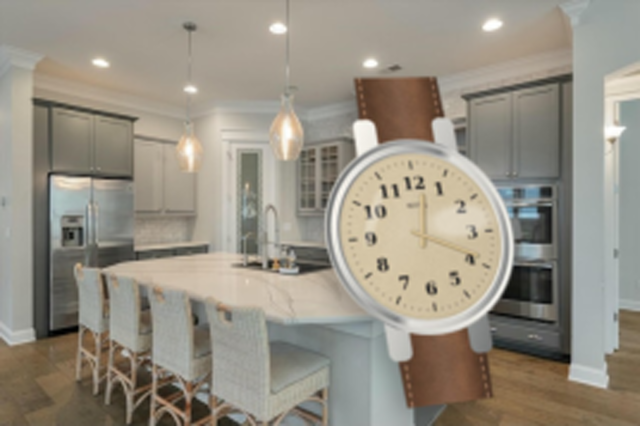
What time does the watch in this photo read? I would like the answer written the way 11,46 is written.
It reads 12,19
